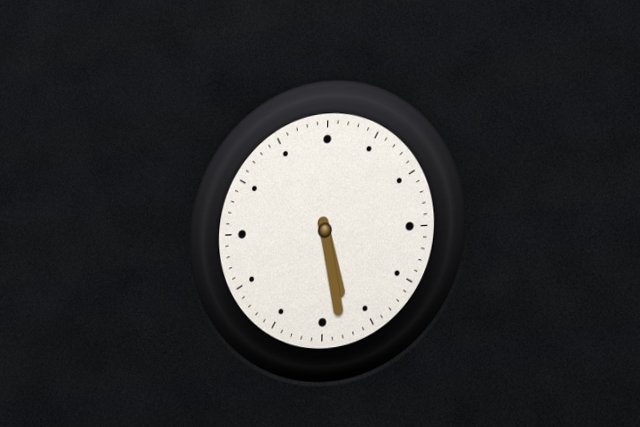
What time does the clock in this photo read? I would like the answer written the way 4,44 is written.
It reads 5,28
